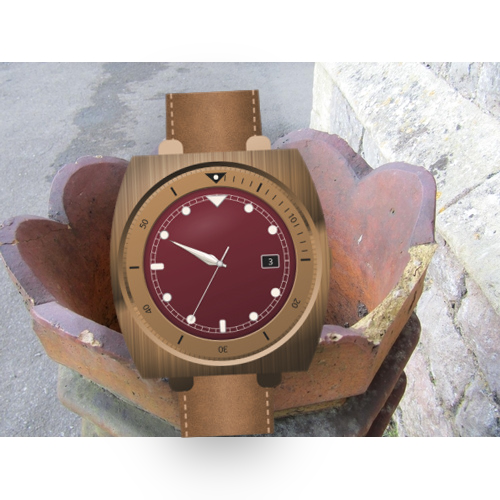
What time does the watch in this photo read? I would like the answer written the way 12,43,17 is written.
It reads 9,49,35
